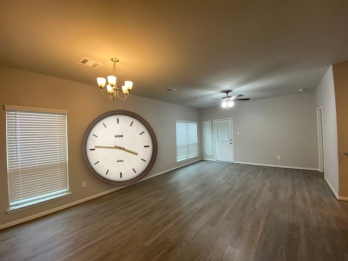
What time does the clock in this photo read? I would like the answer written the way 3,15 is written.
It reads 3,46
